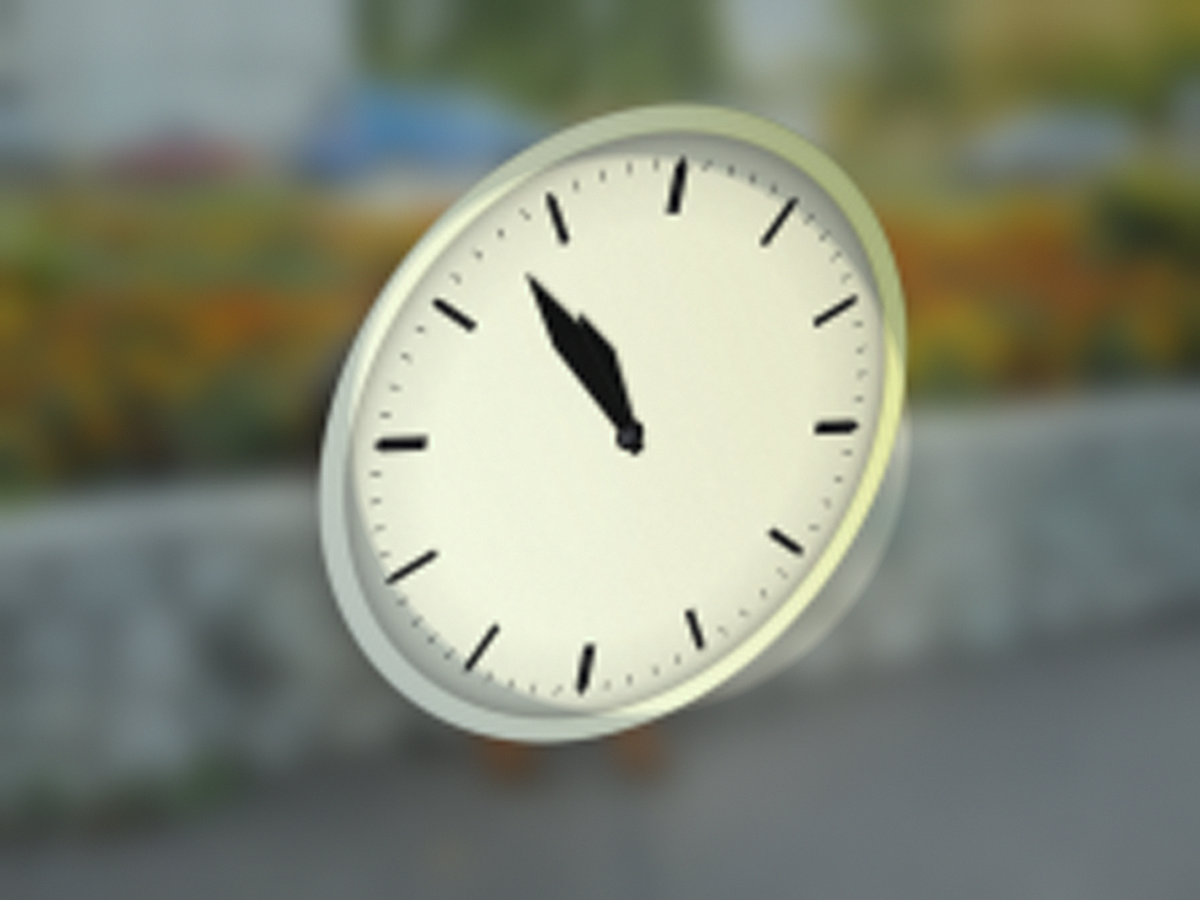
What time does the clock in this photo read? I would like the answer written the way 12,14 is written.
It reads 10,53
